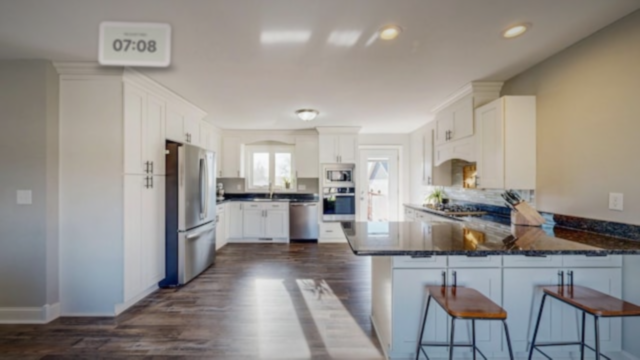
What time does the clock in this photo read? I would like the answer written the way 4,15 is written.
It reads 7,08
